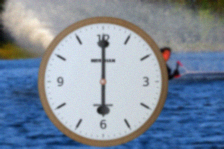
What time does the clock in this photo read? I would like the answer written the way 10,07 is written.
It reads 6,00
